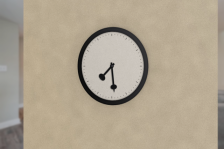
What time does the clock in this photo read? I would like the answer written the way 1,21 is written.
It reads 7,29
